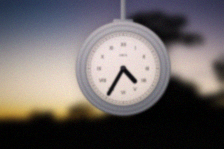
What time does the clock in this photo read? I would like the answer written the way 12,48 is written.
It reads 4,35
